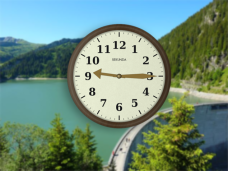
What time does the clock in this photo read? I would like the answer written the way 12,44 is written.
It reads 9,15
